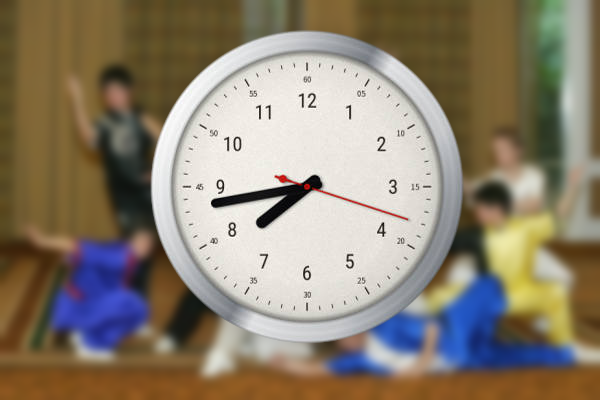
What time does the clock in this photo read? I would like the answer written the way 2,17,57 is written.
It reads 7,43,18
